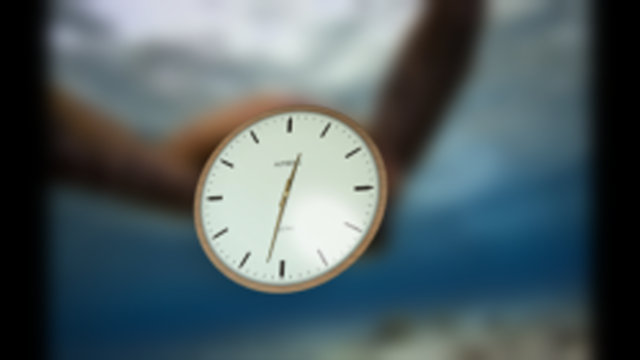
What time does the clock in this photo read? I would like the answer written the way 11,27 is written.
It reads 12,32
